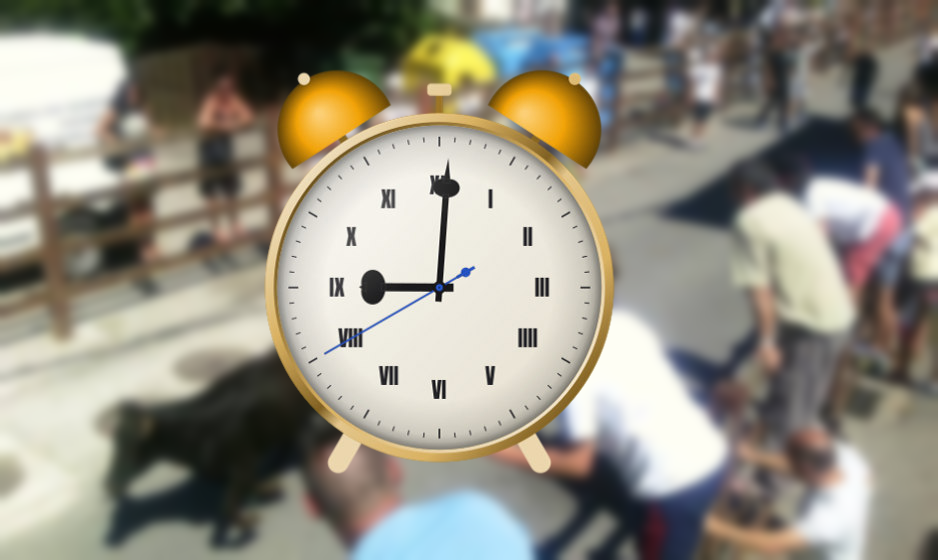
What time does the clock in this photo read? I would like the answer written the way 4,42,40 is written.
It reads 9,00,40
